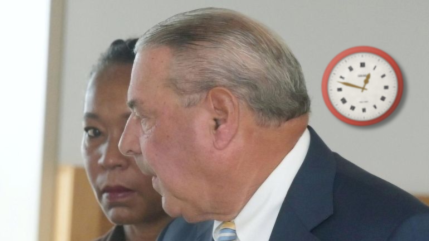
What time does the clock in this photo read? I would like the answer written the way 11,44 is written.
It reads 12,48
